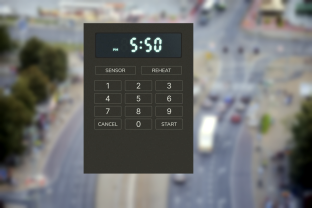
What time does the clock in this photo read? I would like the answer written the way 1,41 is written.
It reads 5,50
